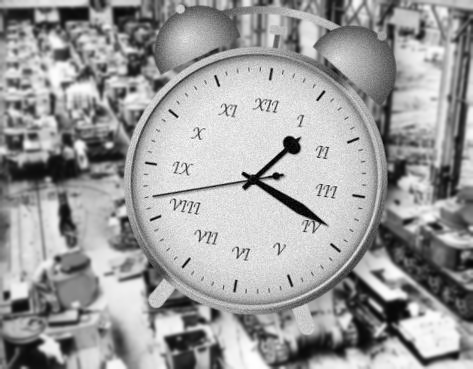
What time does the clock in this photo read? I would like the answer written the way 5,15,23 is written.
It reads 1,18,42
